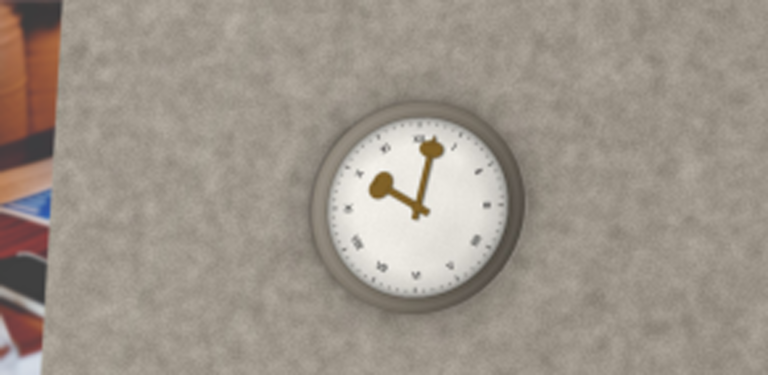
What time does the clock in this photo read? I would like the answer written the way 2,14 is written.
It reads 10,02
